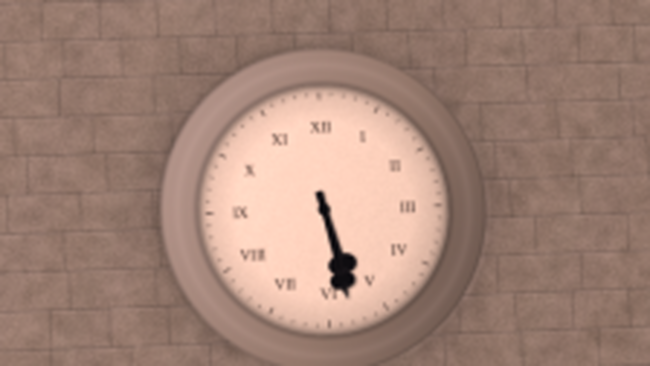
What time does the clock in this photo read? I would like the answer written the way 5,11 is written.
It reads 5,28
